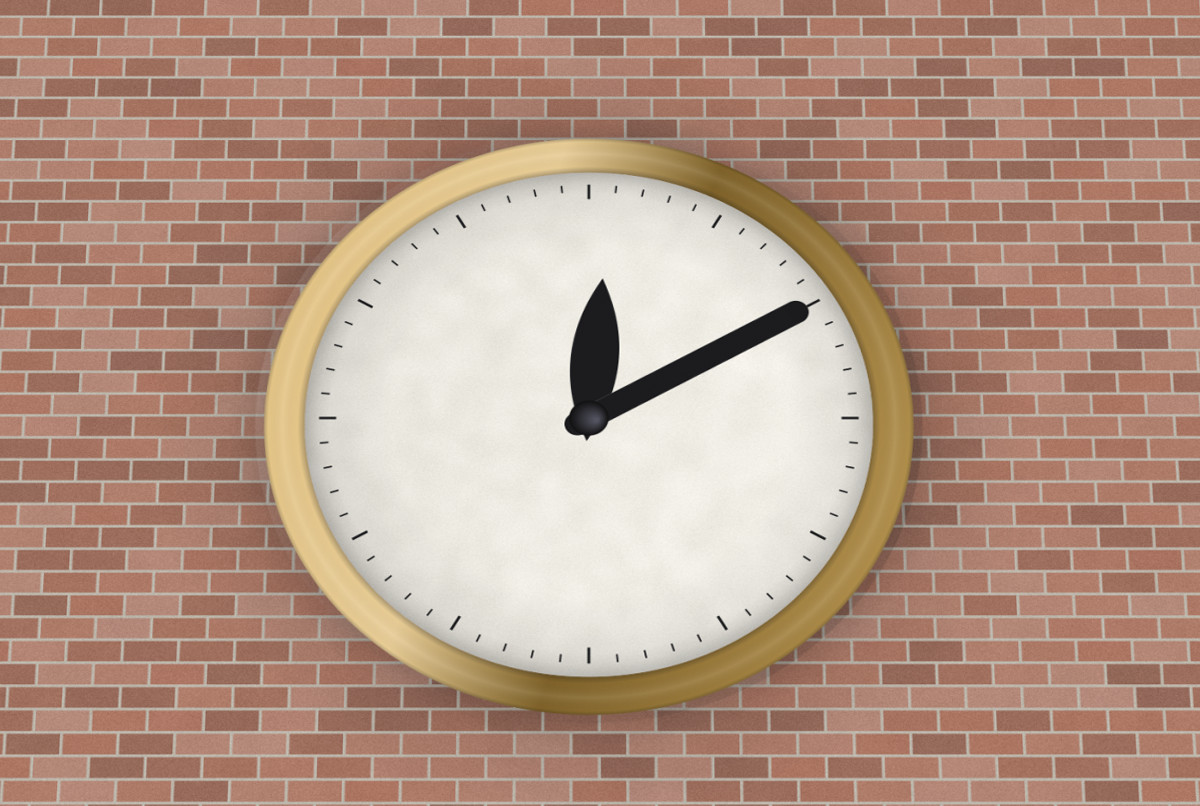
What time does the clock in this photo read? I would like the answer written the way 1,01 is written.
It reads 12,10
